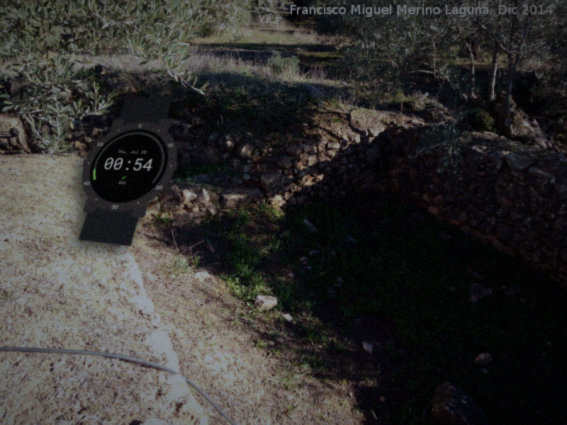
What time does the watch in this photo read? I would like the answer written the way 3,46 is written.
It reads 0,54
